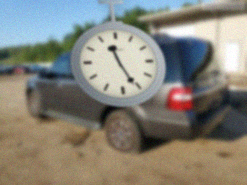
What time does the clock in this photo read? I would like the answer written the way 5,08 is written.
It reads 11,26
